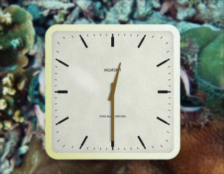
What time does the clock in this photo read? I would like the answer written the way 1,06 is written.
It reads 12,30
